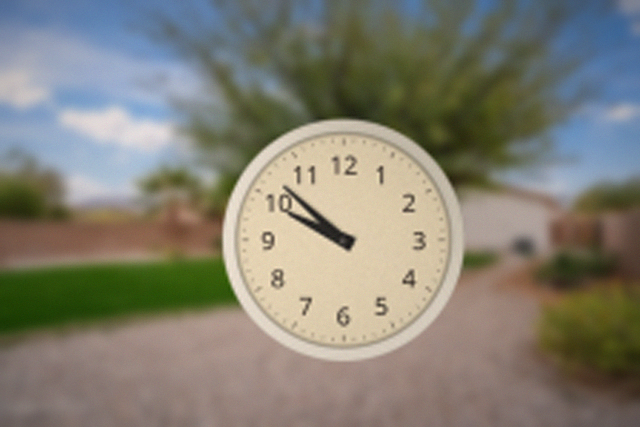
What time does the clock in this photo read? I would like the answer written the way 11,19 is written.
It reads 9,52
